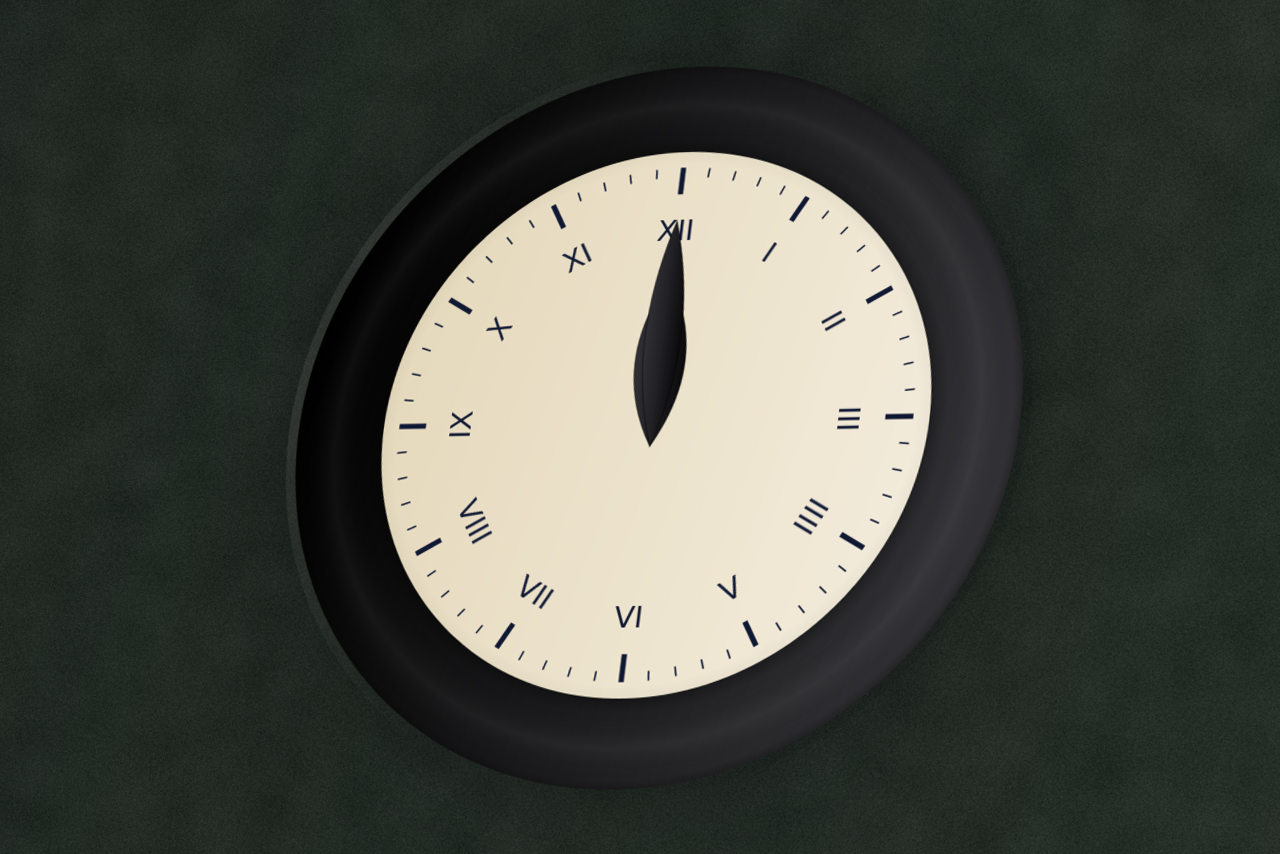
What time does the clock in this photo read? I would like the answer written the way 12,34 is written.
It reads 12,00
